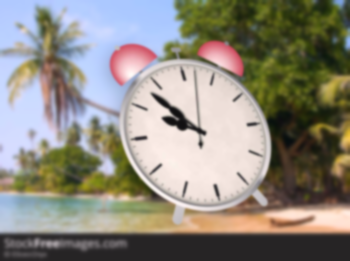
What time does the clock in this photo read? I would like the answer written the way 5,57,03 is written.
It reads 9,53,02
